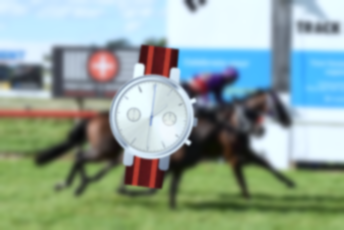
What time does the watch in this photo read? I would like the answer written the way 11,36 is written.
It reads 1,30
